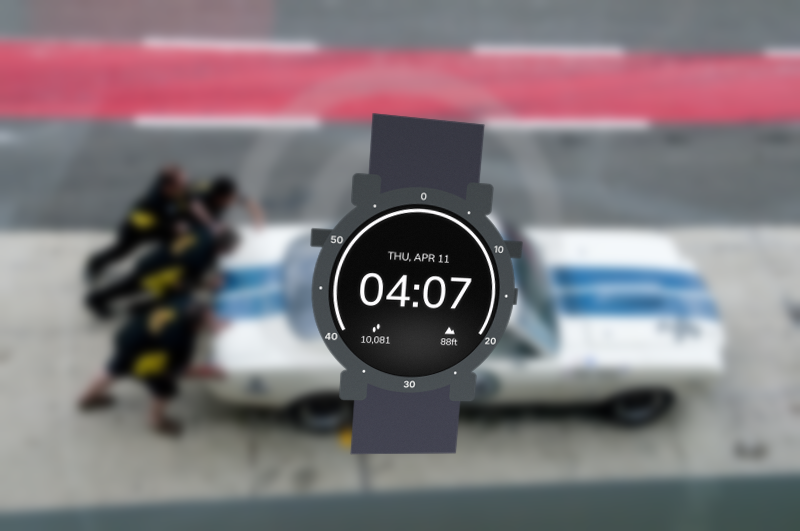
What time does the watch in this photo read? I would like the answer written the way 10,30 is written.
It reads 4,07
